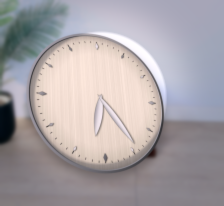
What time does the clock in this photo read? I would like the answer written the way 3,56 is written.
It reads 6,24
